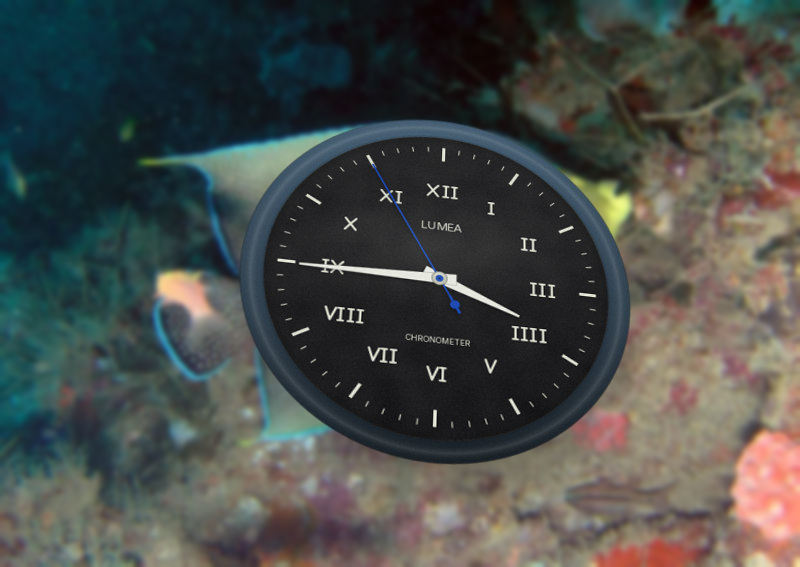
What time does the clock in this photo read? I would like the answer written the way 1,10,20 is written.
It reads 3,44,55
